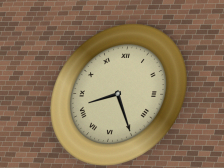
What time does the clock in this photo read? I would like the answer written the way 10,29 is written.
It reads 8,25
